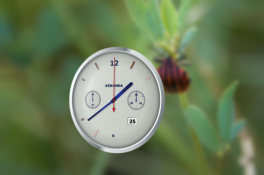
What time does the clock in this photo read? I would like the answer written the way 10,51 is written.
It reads 1,39
